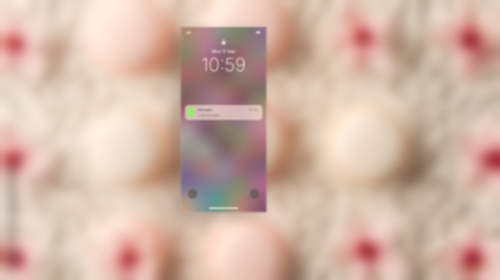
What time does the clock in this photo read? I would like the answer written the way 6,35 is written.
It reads 10,59
